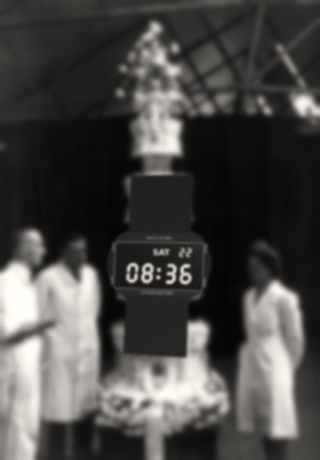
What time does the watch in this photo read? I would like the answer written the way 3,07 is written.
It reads 8,36
